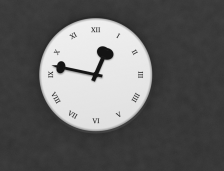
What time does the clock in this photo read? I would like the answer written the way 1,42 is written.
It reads 12,47
